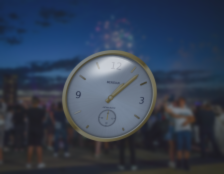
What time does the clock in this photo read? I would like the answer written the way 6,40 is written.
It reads 1,07
